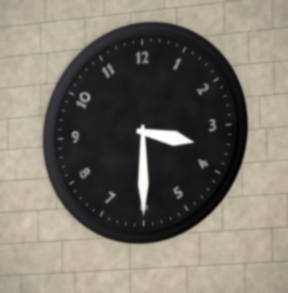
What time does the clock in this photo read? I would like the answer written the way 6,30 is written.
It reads 3,30
